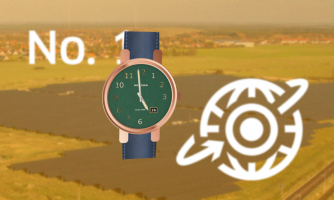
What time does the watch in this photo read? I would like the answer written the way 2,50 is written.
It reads 4,59
